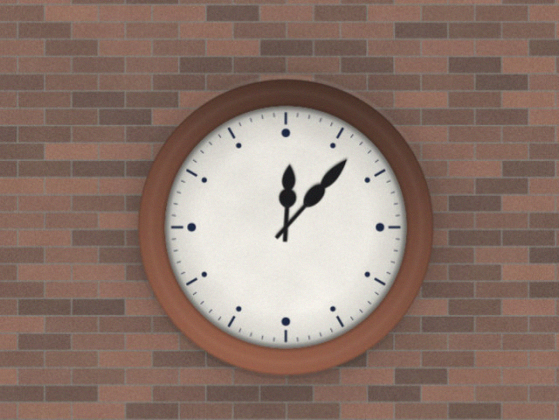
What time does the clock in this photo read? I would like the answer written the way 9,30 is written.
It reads 12,07
